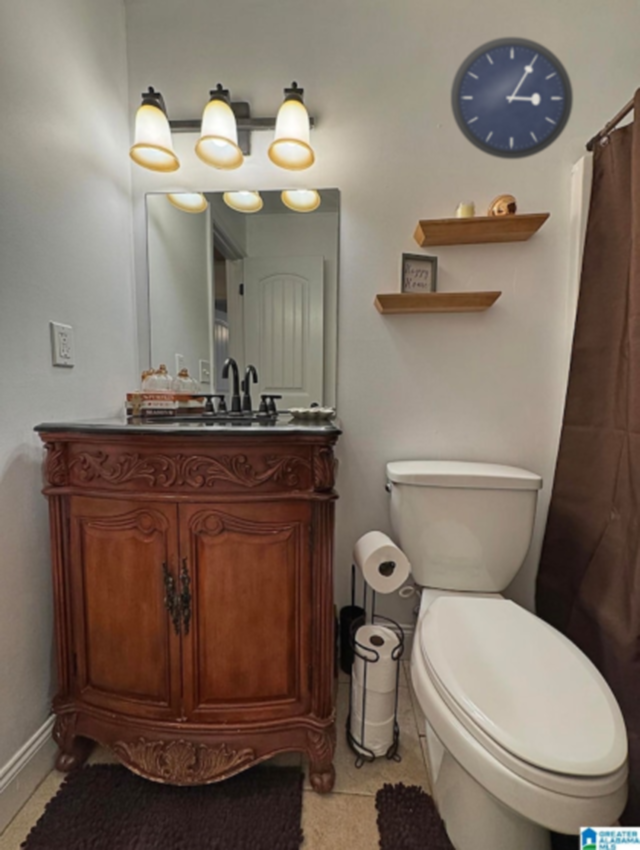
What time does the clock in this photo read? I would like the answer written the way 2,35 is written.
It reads 3,05
